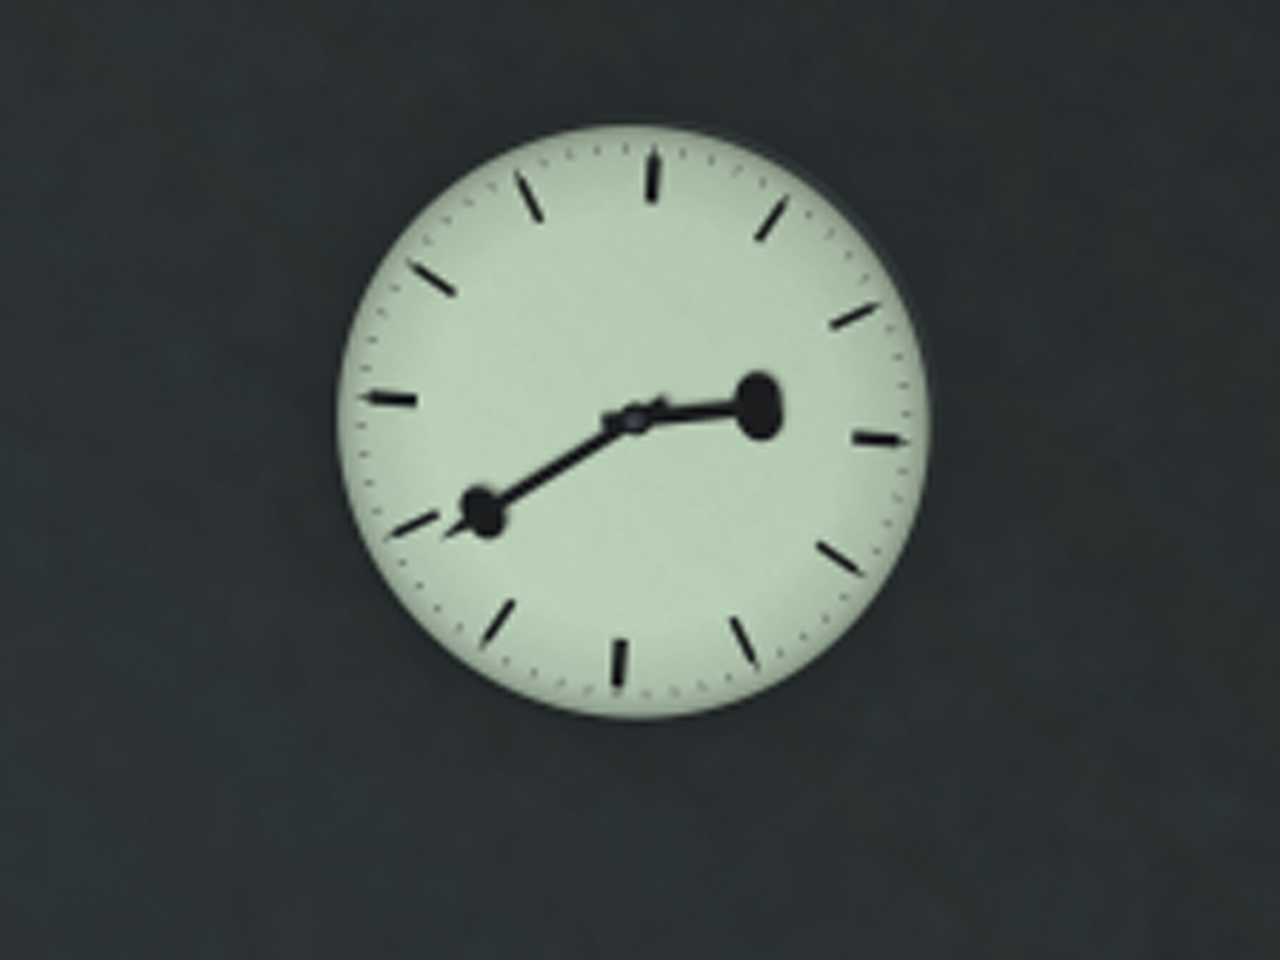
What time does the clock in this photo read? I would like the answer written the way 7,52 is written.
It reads 2,39
